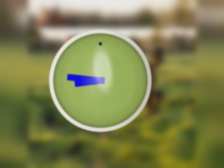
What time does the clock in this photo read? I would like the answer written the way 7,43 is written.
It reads 8,46
